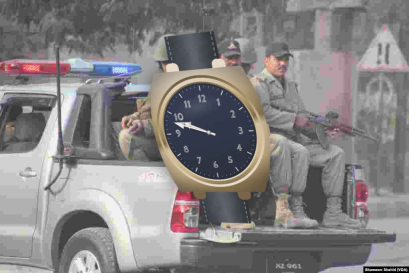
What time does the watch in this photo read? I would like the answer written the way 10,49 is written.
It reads 9,48
